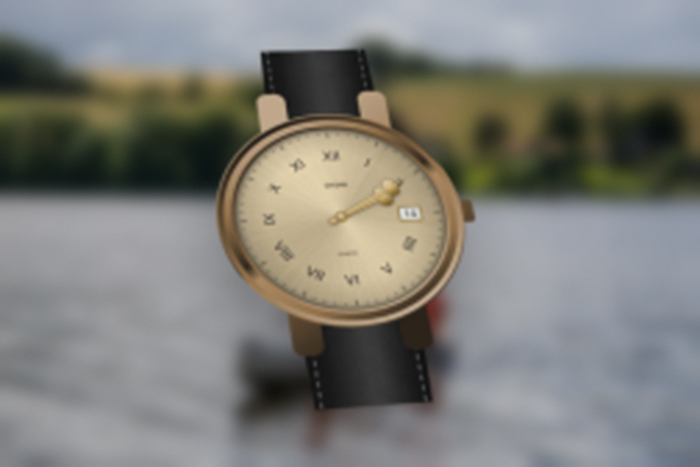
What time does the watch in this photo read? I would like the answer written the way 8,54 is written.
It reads 2,10
